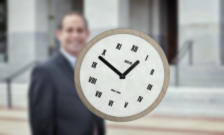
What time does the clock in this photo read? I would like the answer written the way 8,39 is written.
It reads 12,48
